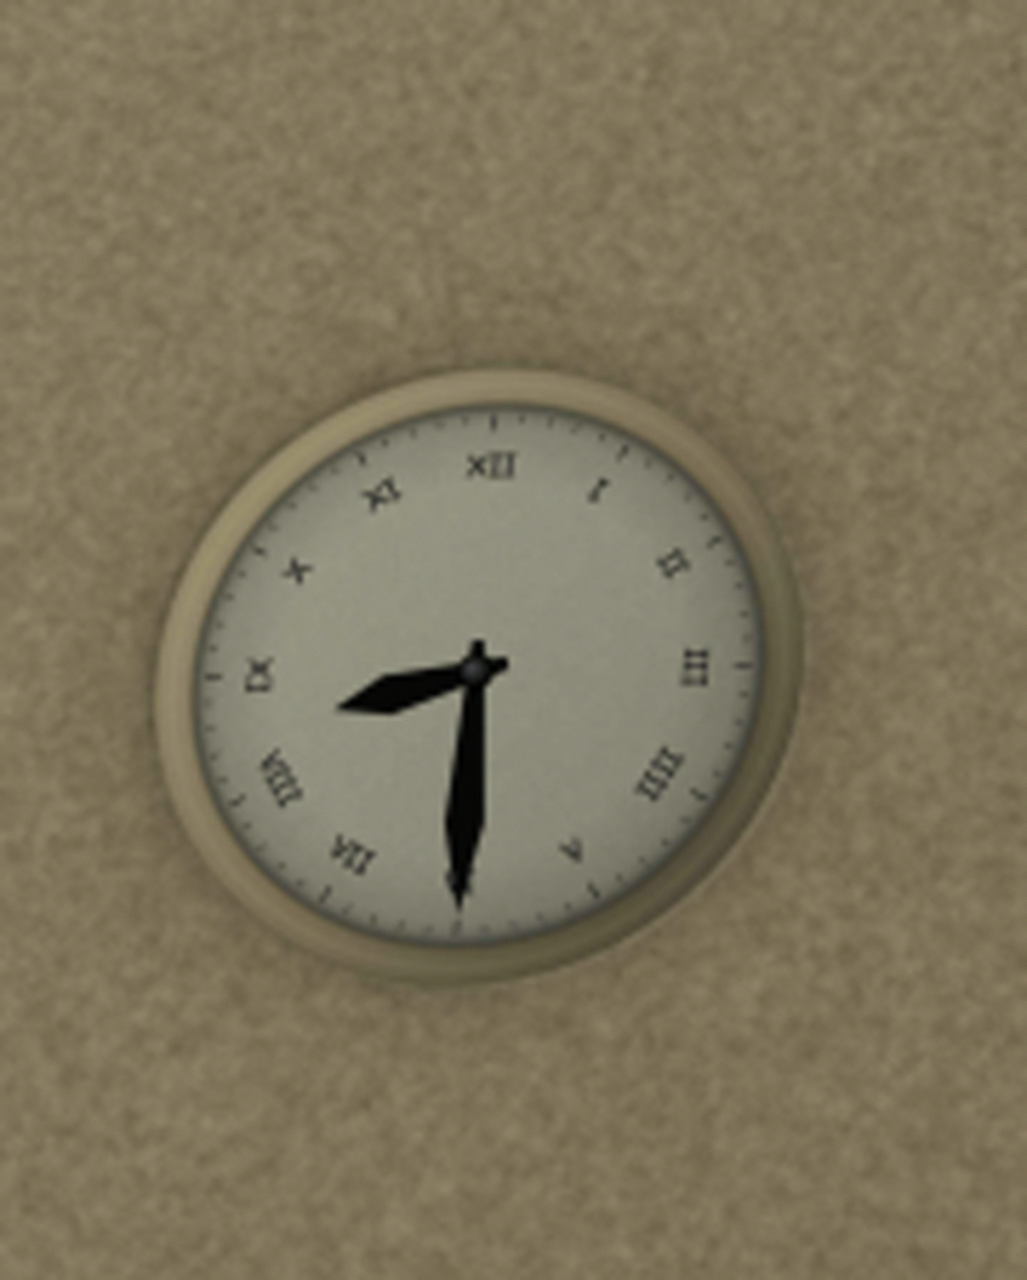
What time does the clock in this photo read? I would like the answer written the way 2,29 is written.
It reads 8,30
